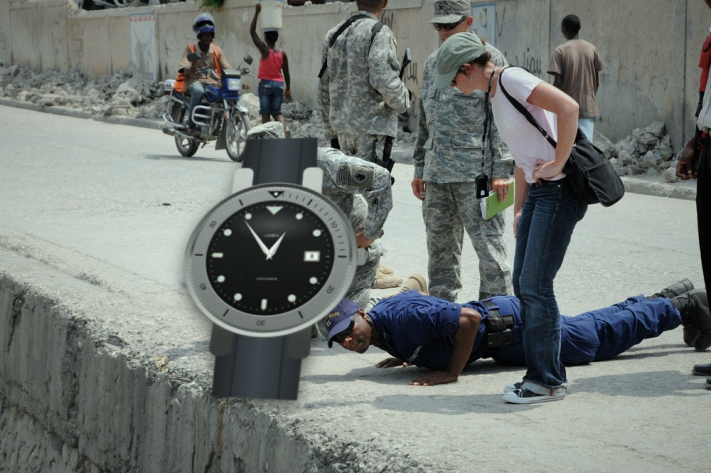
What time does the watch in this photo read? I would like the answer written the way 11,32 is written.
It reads 12,54
